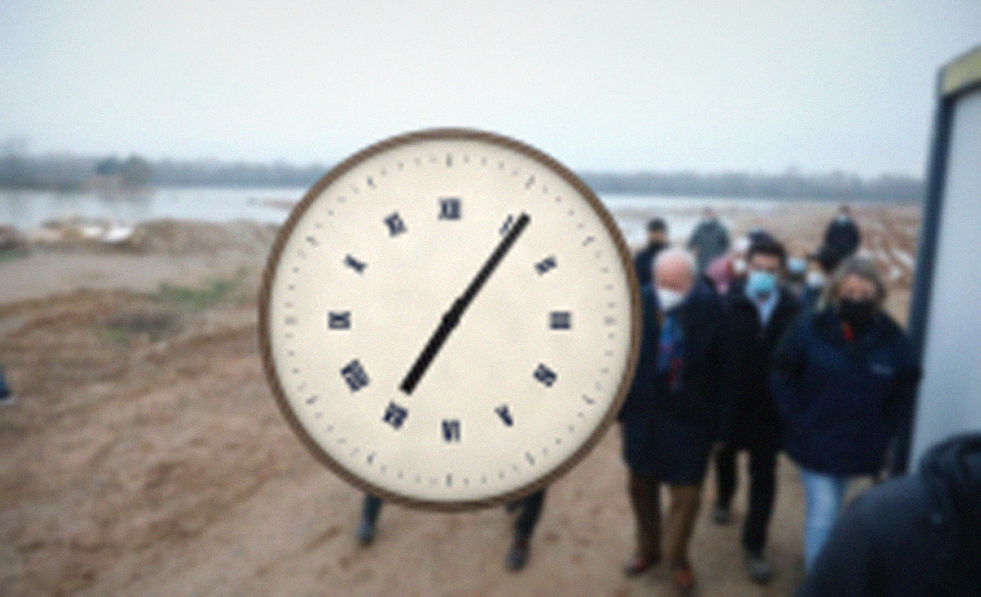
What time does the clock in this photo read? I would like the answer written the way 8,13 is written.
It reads 7,06
